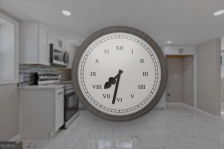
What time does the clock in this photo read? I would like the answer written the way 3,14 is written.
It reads 7,32
